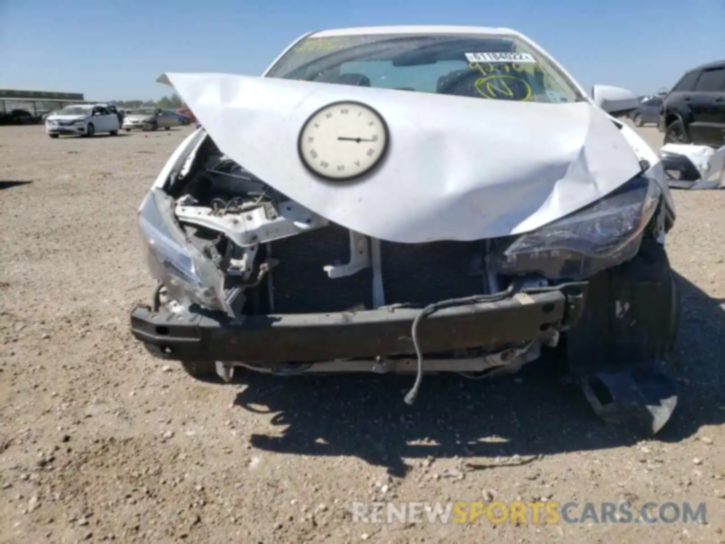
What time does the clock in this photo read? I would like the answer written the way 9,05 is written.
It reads 3,16
